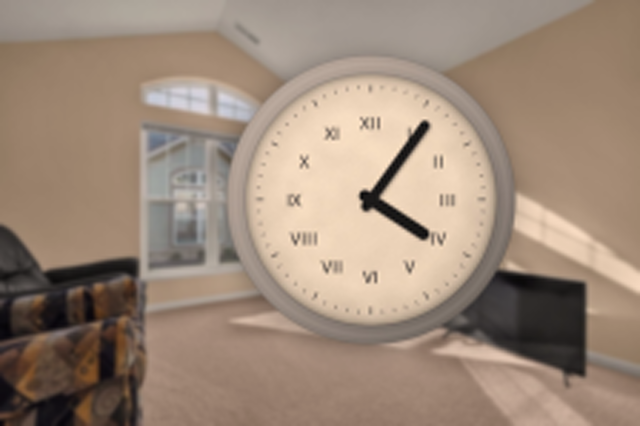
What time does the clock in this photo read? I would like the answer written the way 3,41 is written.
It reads 4,06
